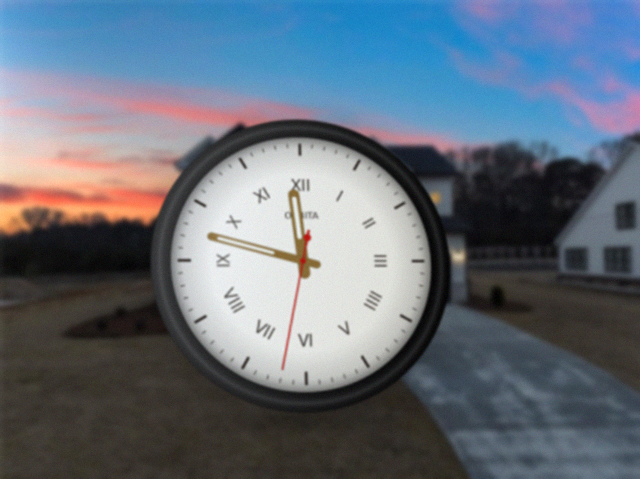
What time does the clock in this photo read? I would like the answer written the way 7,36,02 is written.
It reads 11,47,32
